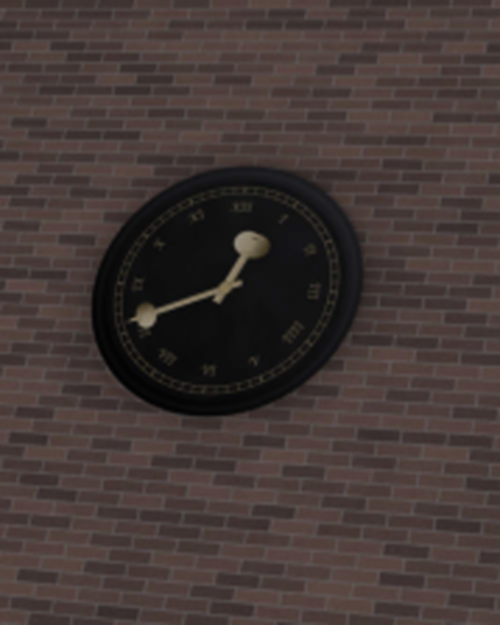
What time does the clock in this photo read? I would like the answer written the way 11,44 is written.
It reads 12,41
